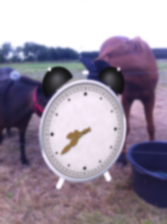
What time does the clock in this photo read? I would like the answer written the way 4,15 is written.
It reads 8,39
